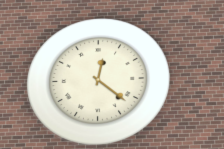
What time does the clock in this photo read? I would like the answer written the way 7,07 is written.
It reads 12,22
